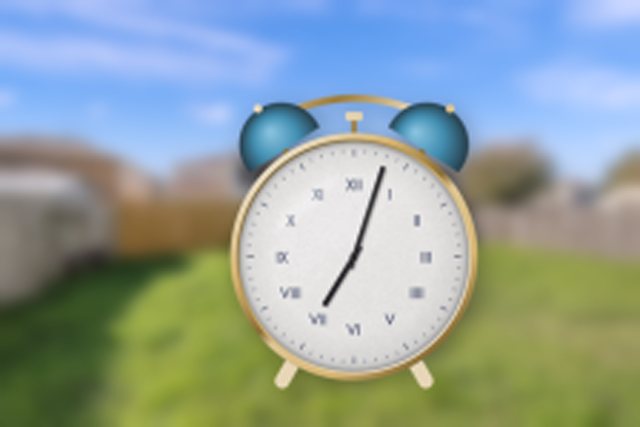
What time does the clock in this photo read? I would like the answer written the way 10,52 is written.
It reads 7,03
